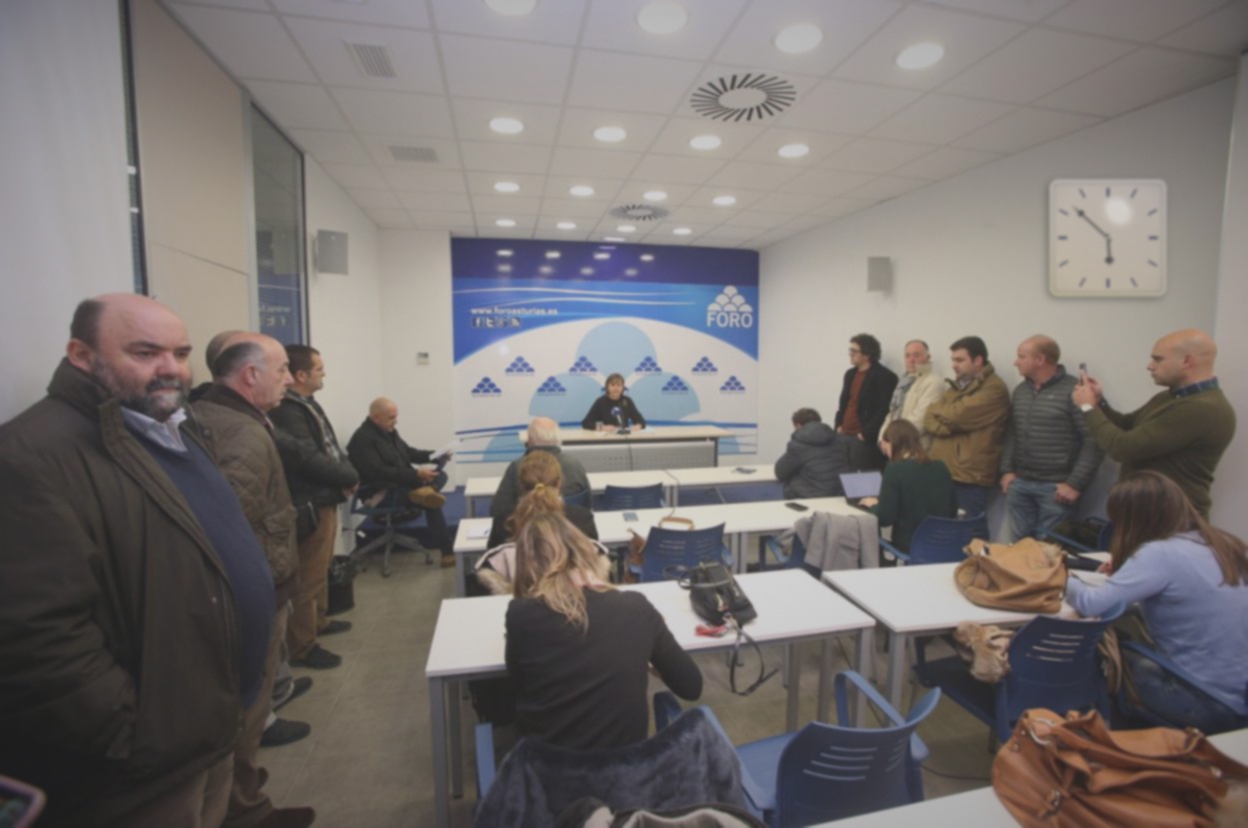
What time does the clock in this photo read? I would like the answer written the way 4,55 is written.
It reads 5,52
